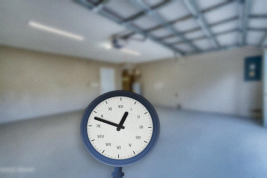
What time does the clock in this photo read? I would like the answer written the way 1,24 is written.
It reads 12,48
